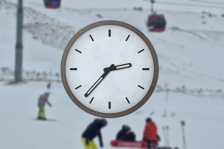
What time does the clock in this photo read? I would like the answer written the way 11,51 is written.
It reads 2,37
